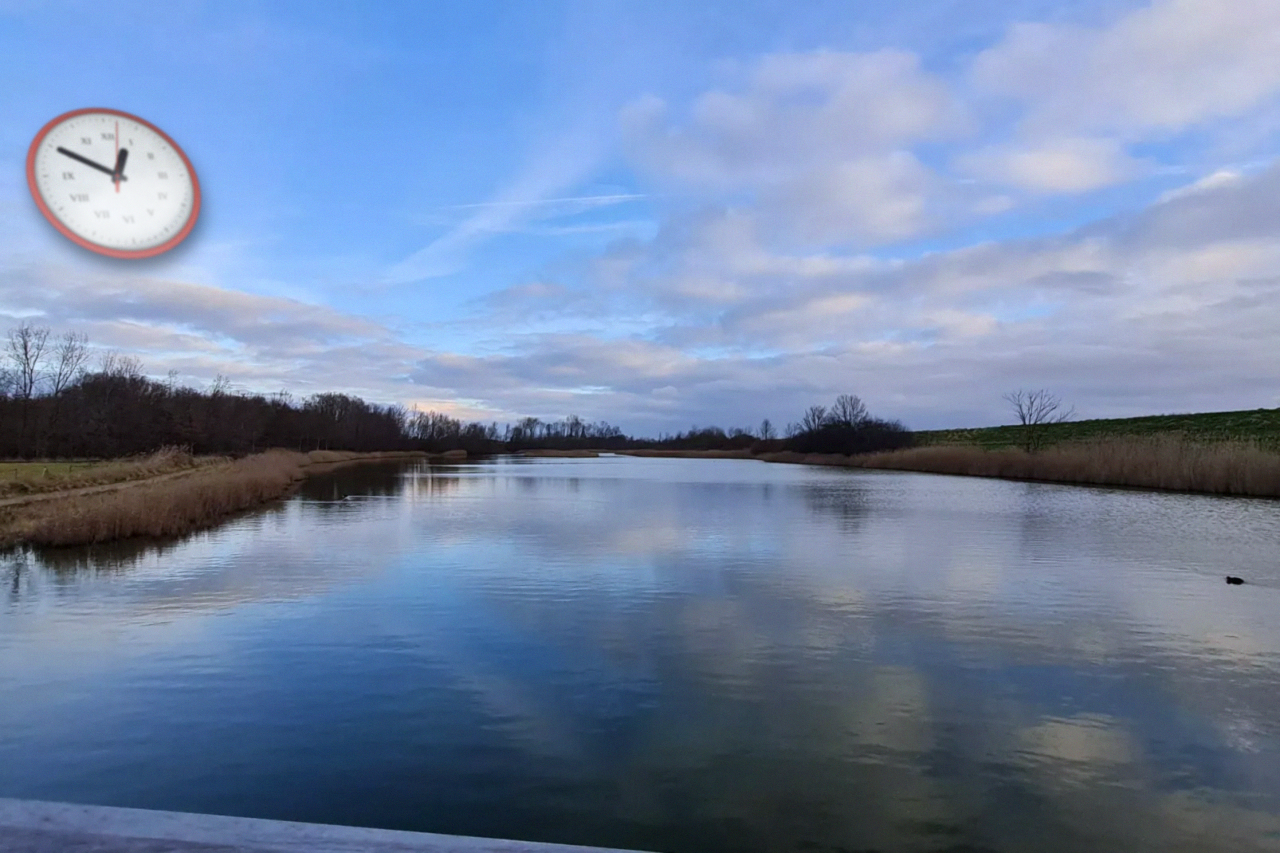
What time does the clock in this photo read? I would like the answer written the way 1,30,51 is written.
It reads 12,50,02
